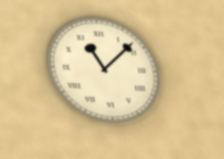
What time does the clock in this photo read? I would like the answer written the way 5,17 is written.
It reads 11,08
